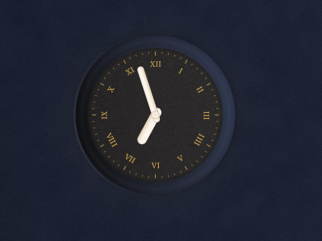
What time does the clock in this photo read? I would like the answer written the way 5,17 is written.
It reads 6,57
